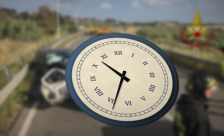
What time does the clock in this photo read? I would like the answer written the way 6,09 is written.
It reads 10,34
